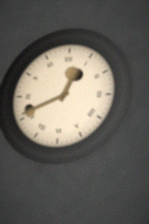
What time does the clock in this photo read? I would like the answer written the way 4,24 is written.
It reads 12,41
